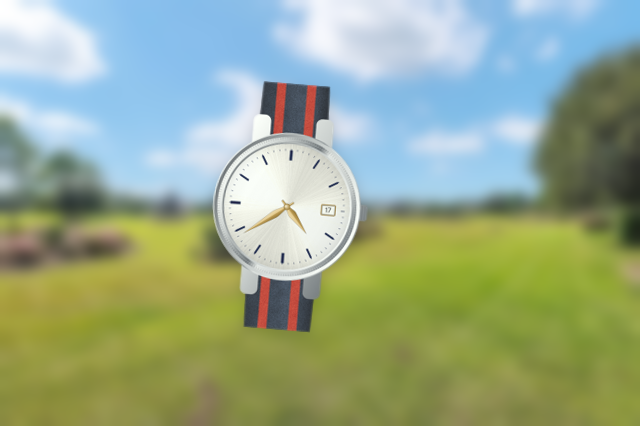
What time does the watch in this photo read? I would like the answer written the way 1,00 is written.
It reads 4,39
